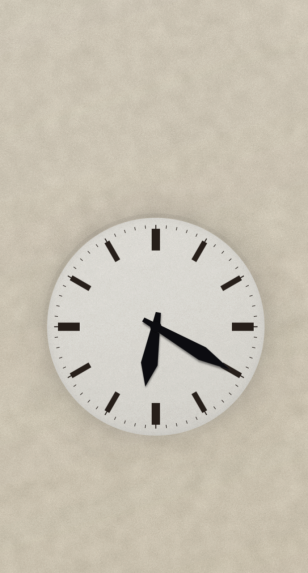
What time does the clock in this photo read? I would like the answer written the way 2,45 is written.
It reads 6,20
